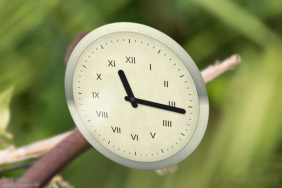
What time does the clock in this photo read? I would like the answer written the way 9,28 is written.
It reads 11,16
